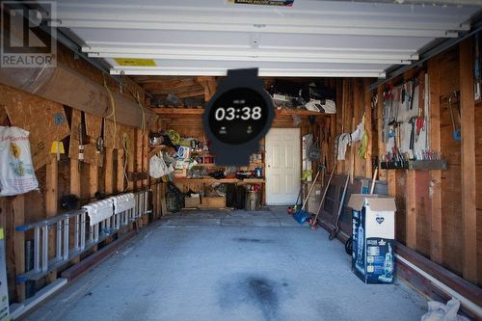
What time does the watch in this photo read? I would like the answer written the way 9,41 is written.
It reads 3,38
